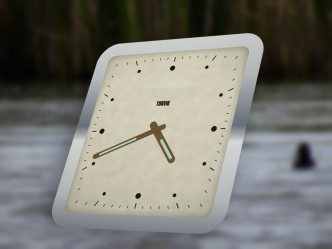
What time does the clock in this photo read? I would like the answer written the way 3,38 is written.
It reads 4,41
